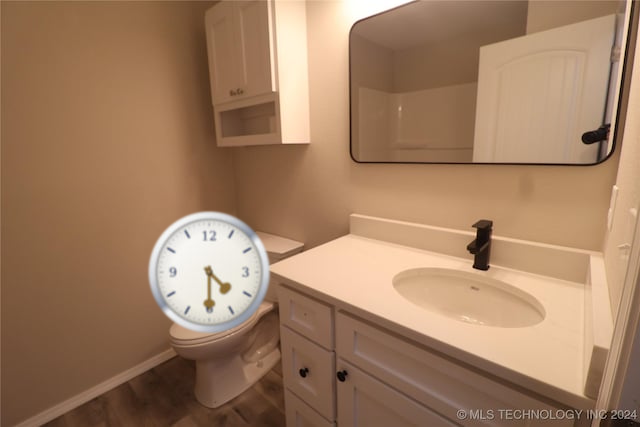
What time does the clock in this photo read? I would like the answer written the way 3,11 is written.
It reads 4,30
